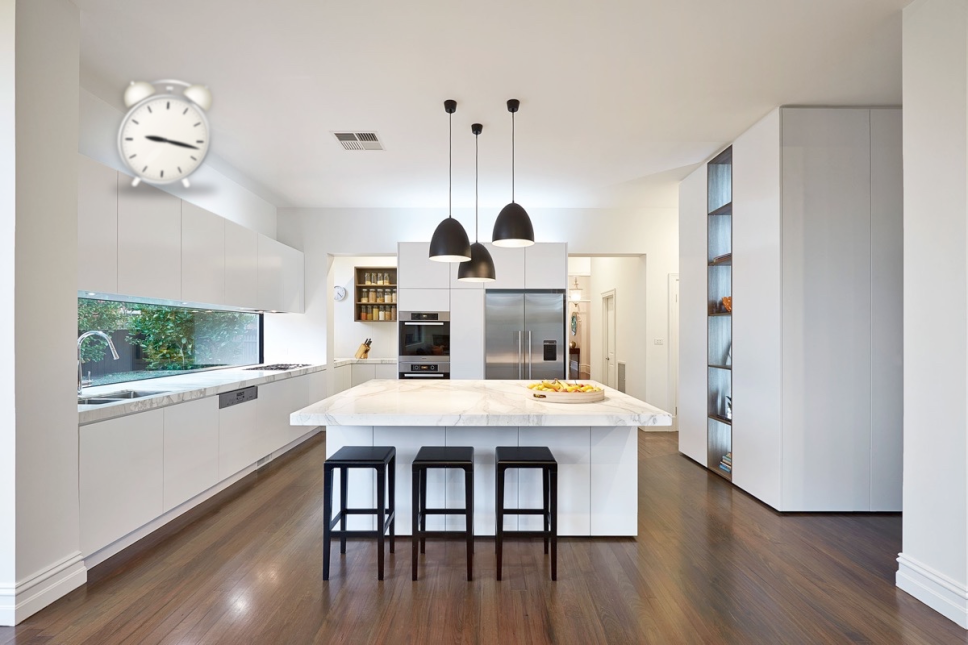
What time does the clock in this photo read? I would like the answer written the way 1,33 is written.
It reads 9,17
